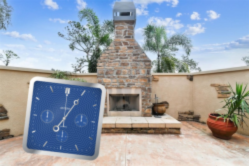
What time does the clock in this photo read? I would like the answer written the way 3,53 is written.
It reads 7,05
